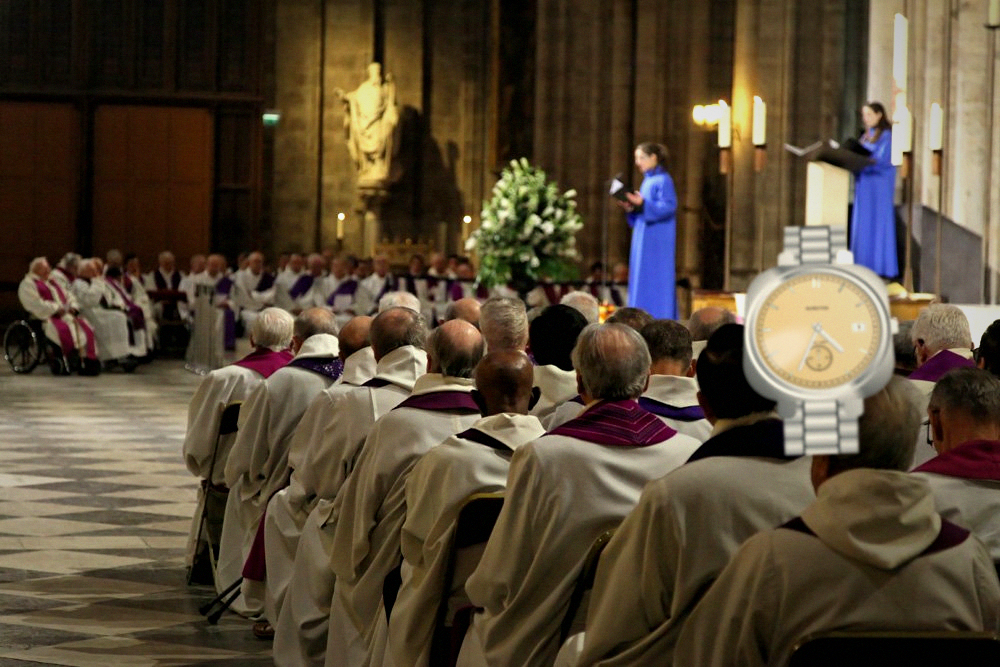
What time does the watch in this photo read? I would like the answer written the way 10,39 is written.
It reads 4,34
